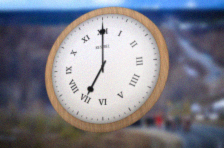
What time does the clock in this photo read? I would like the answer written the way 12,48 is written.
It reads 7,00
